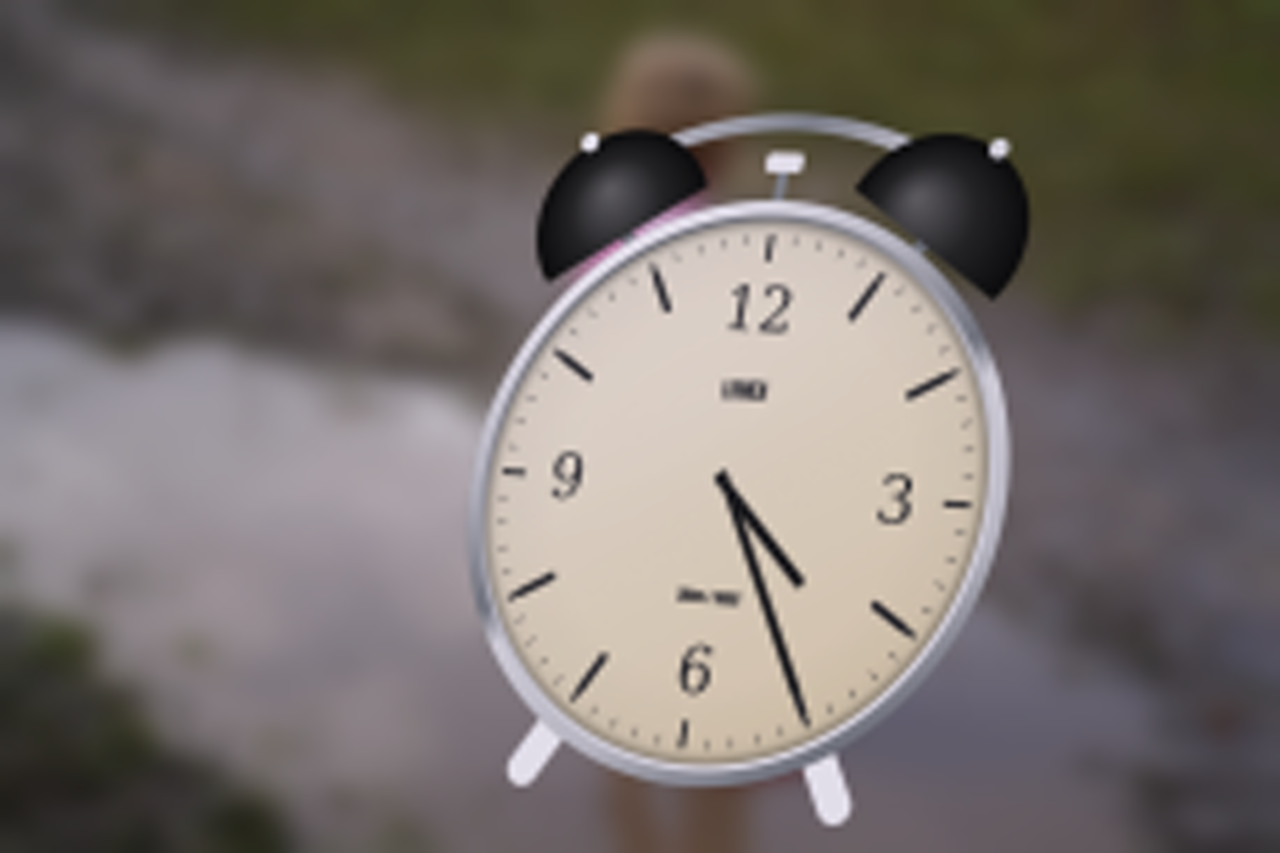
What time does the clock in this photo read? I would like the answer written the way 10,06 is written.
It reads 4,25
